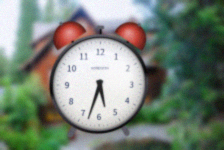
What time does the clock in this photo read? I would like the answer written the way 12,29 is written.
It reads 5,33
